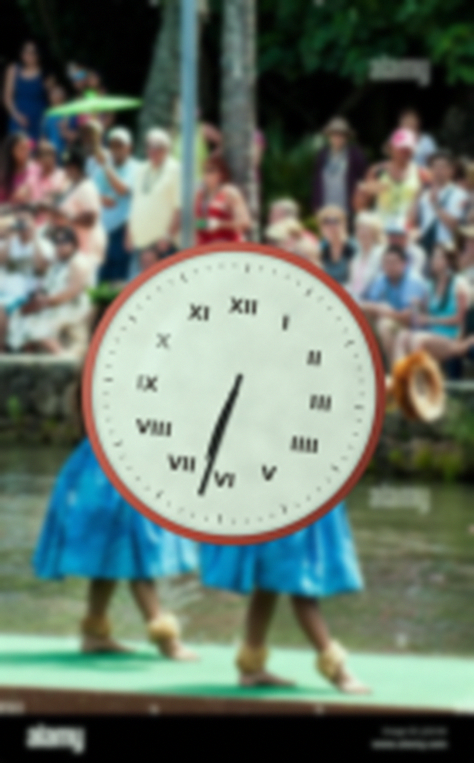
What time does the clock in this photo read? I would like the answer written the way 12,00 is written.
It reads 6,32
